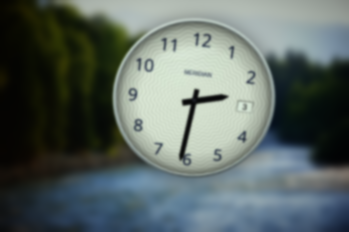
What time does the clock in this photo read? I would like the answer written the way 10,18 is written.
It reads 2,31
